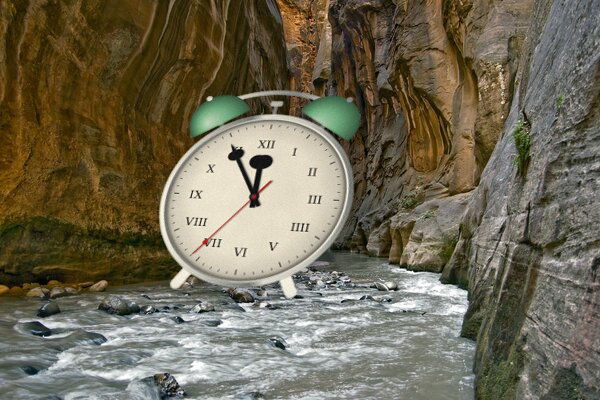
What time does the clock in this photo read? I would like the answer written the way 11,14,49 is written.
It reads 11,54,36
